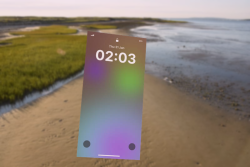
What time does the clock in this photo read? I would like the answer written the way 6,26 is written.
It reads 2,03
